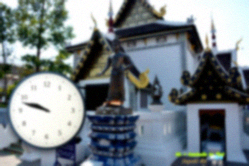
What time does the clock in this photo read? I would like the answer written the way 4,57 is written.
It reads 9,48
